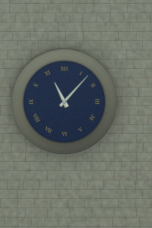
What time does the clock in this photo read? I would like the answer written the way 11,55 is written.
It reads 11,07
